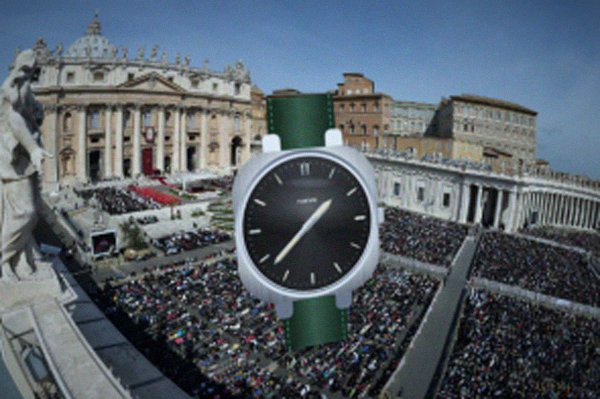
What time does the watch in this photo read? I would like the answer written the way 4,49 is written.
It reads 1,38
